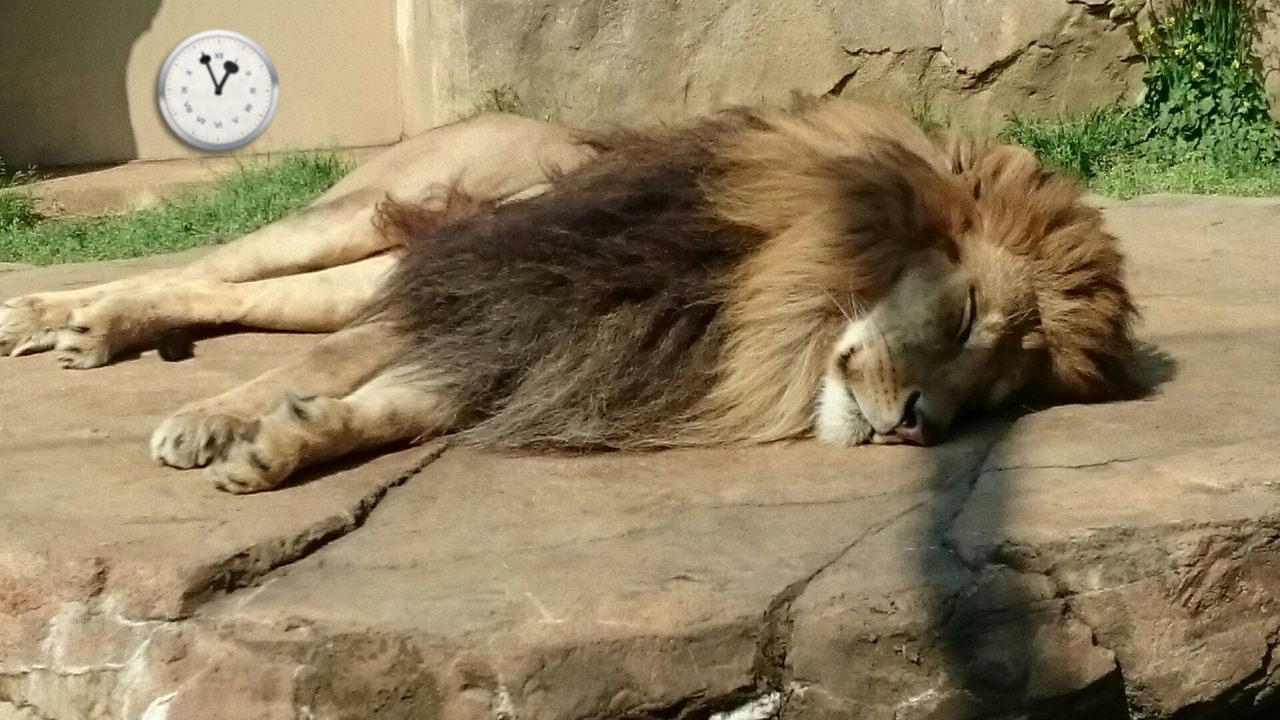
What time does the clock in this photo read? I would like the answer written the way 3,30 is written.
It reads 12,56
